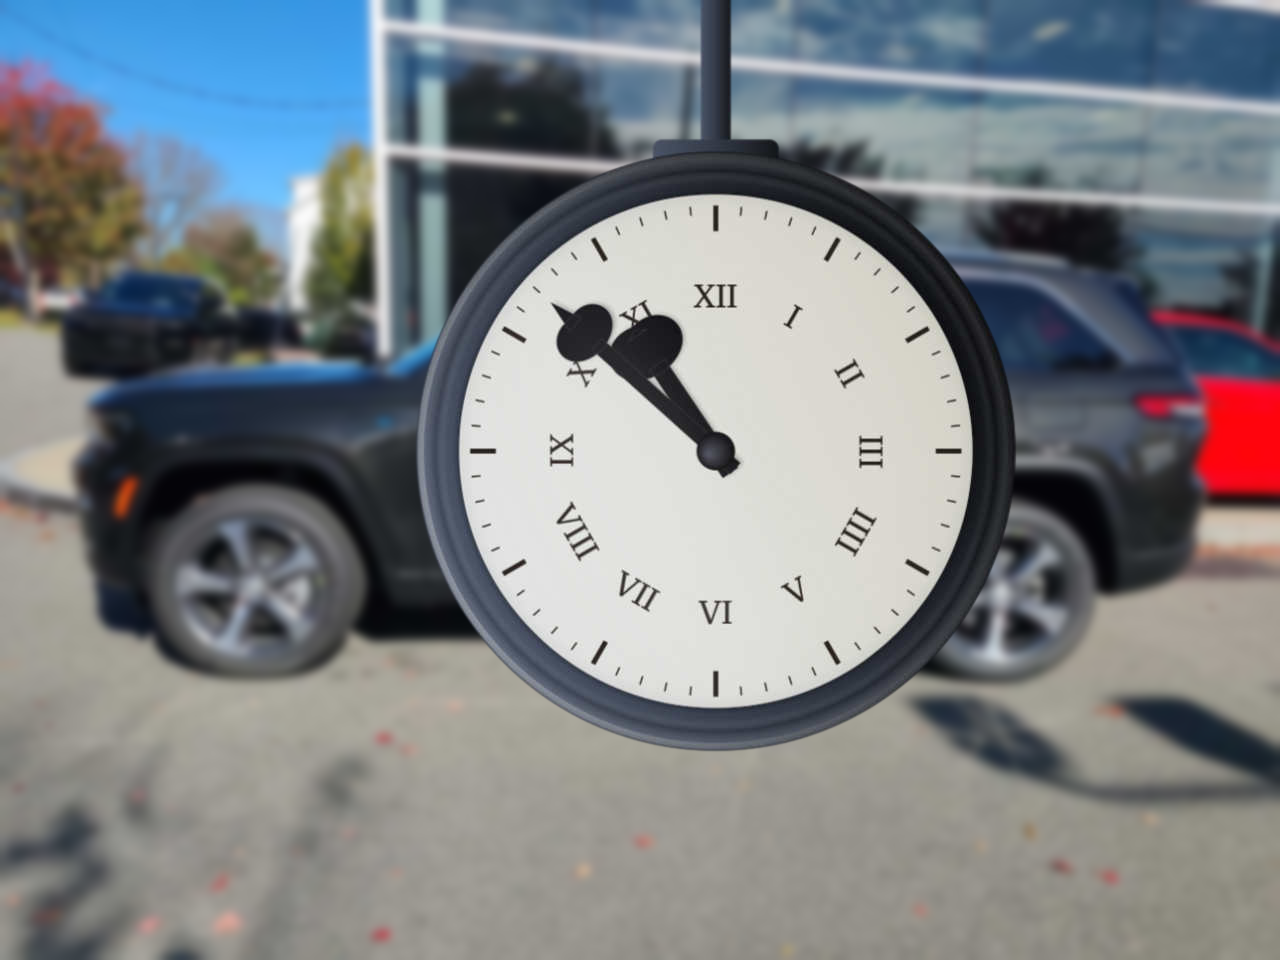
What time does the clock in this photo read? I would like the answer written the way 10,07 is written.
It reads 10,52
